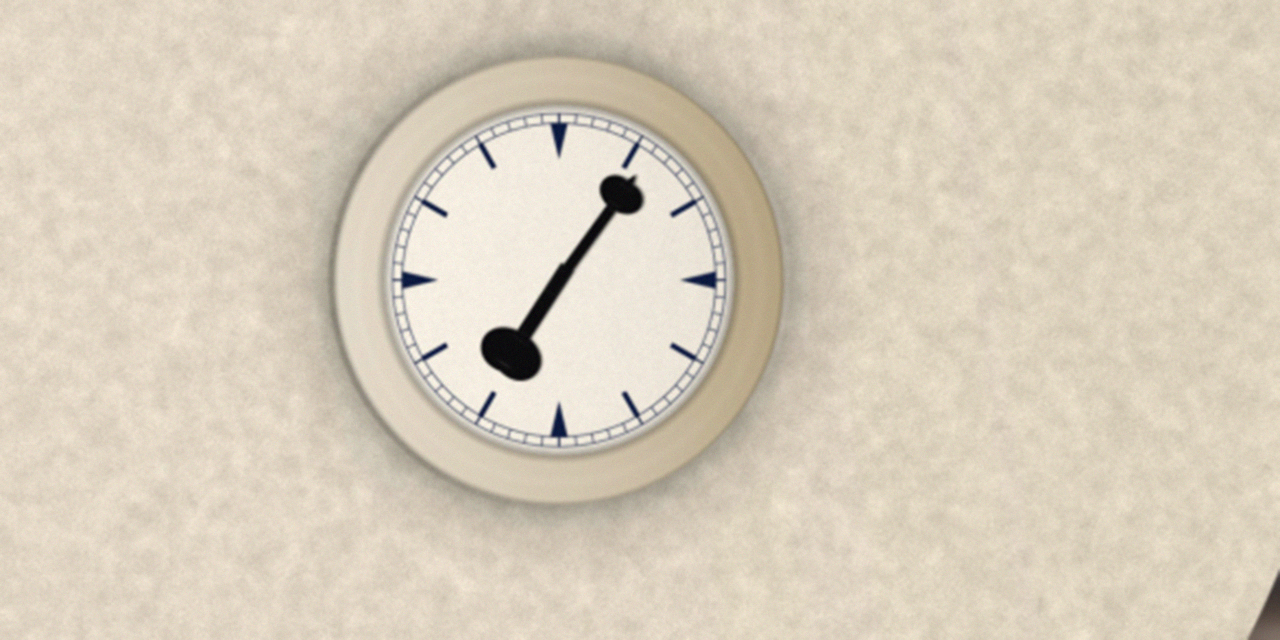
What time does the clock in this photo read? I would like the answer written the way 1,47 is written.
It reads 7,06
